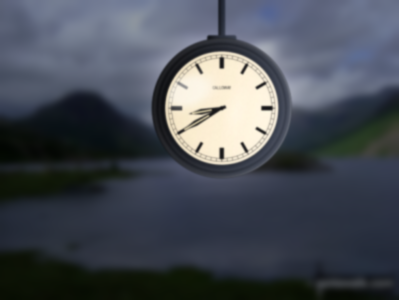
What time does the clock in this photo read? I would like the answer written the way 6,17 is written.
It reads 8,40
